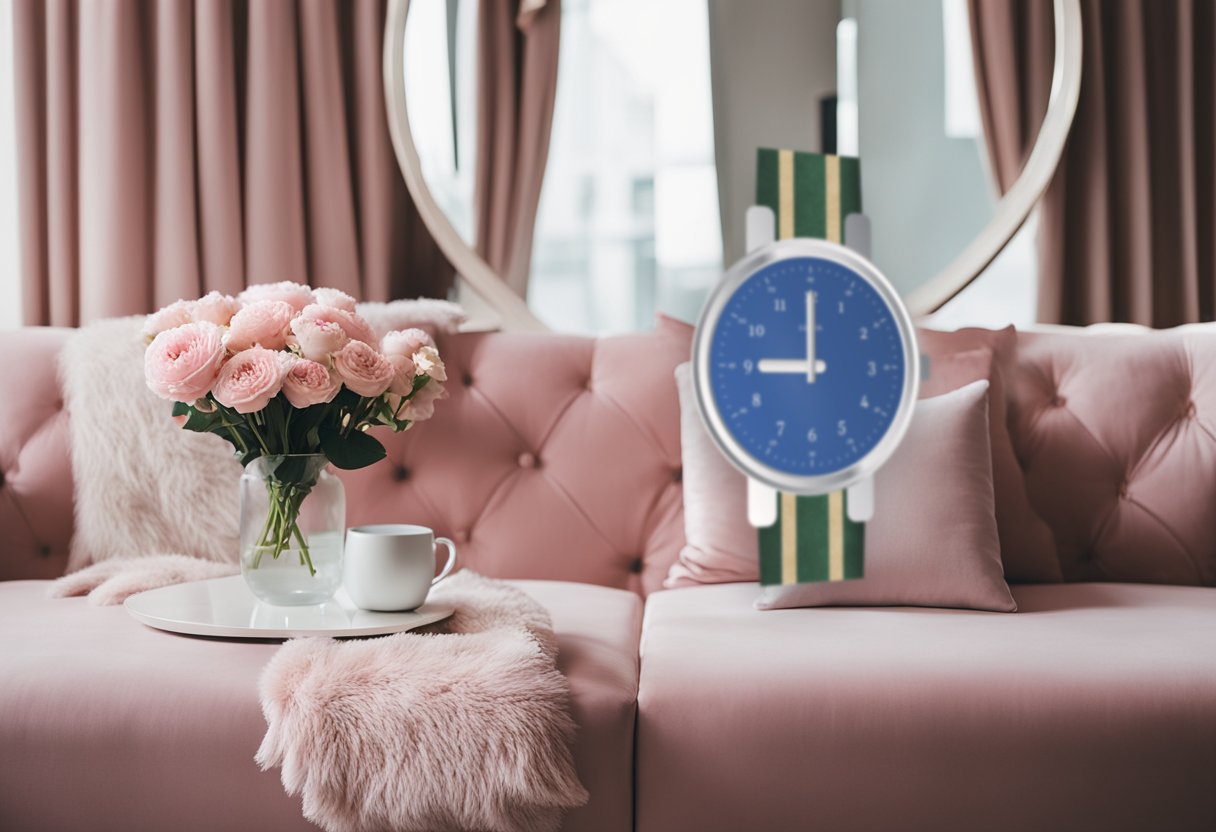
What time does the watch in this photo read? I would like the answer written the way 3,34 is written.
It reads 9,00
